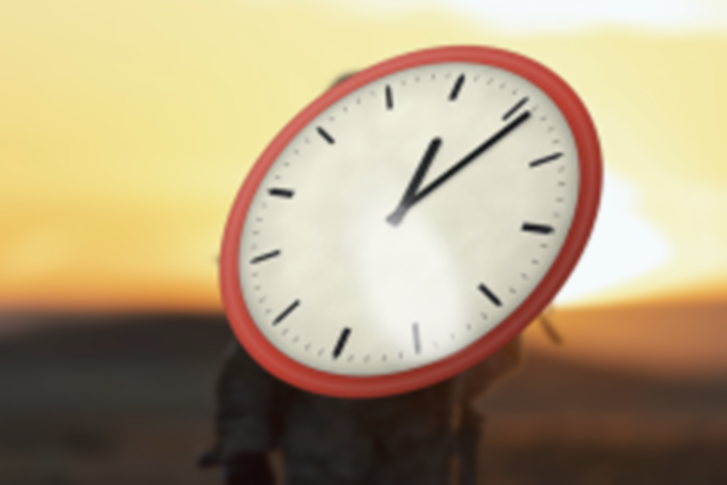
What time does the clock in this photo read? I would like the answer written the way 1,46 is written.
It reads 12,06
